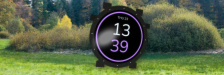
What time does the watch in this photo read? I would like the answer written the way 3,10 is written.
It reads 13,39
